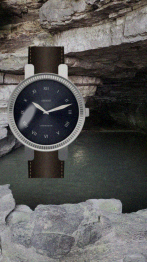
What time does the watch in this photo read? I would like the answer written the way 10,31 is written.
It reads 10,12
